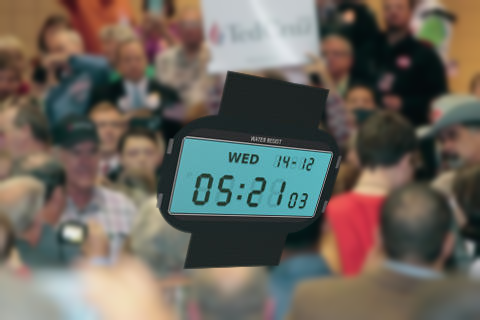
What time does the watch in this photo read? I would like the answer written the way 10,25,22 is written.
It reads 5,21,03
